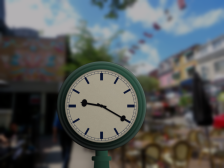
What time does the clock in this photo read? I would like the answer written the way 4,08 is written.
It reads 9,20
